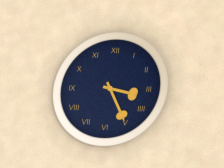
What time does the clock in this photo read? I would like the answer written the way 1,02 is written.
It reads 3,25
